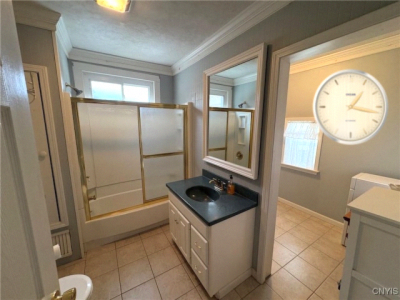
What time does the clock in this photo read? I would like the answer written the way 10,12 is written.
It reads 1,17
